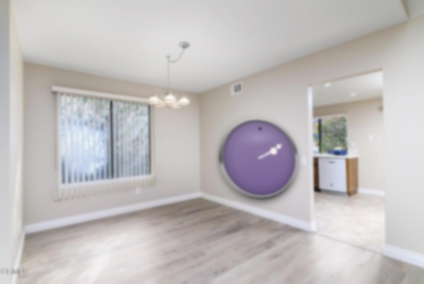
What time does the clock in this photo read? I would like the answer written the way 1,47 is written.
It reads 2,10
